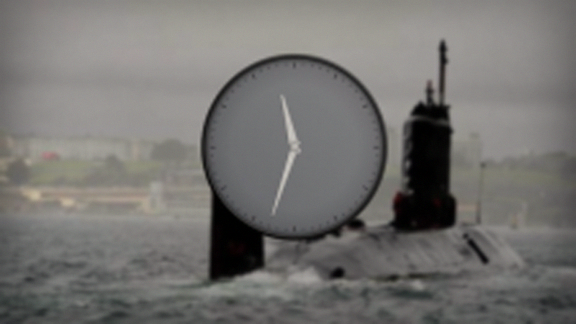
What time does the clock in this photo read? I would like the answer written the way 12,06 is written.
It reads 11,33
